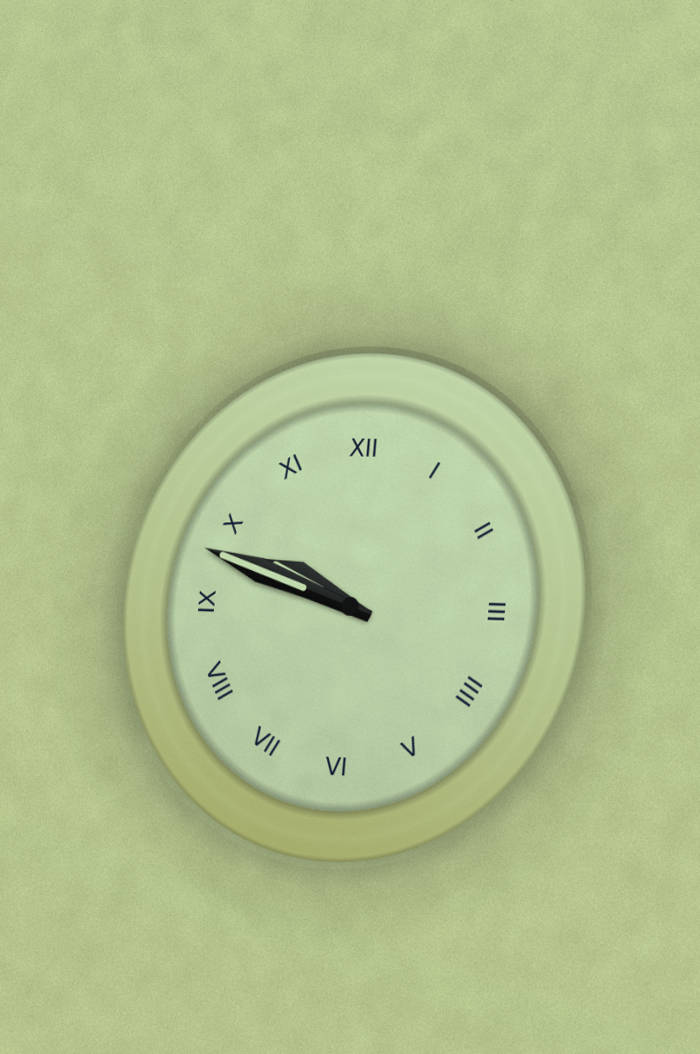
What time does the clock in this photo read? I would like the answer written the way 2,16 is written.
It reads 9,48
